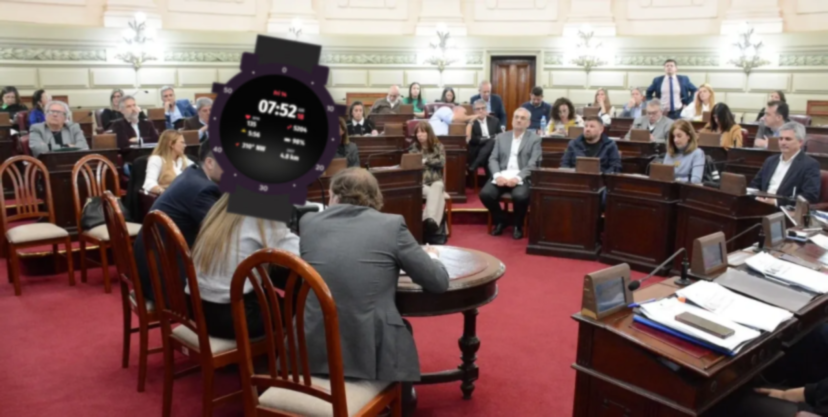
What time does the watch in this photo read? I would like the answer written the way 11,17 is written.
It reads 7,52
